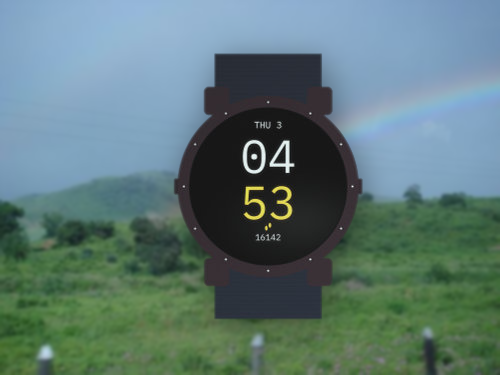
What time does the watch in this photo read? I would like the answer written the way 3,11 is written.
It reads 4,53
